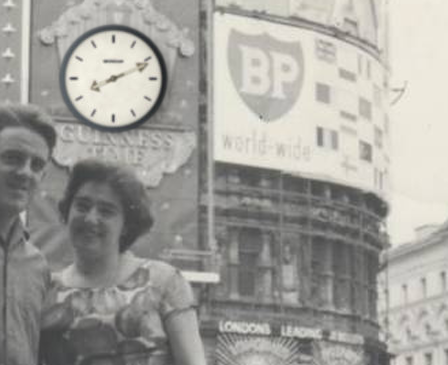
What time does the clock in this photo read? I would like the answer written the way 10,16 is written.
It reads 8,11
